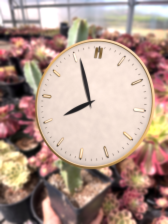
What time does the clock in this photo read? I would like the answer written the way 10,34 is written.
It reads 7,56
